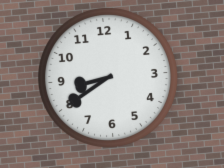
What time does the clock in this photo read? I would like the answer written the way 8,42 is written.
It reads 8,40
